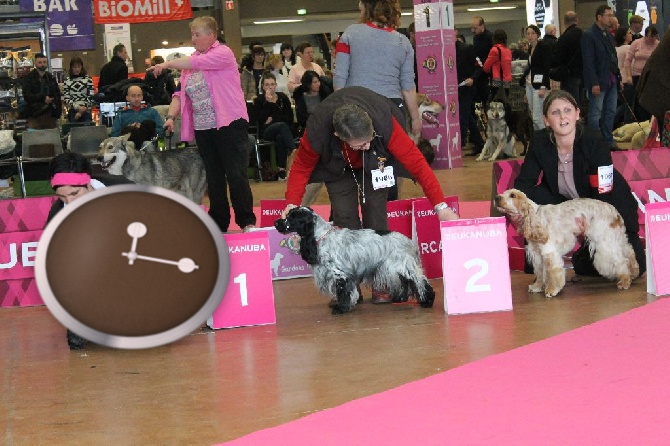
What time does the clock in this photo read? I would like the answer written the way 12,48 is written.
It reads 12,17
